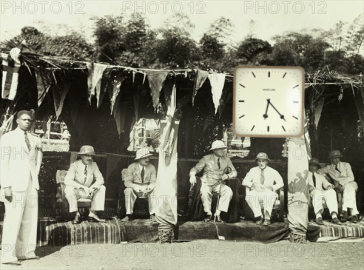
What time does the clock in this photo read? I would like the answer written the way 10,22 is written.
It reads 6,23
